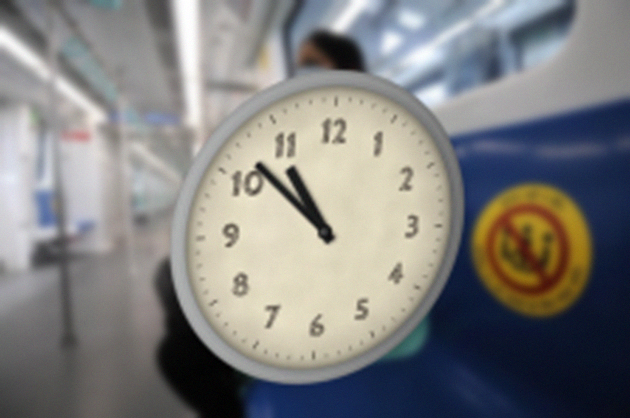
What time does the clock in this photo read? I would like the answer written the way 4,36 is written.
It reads 10,52
